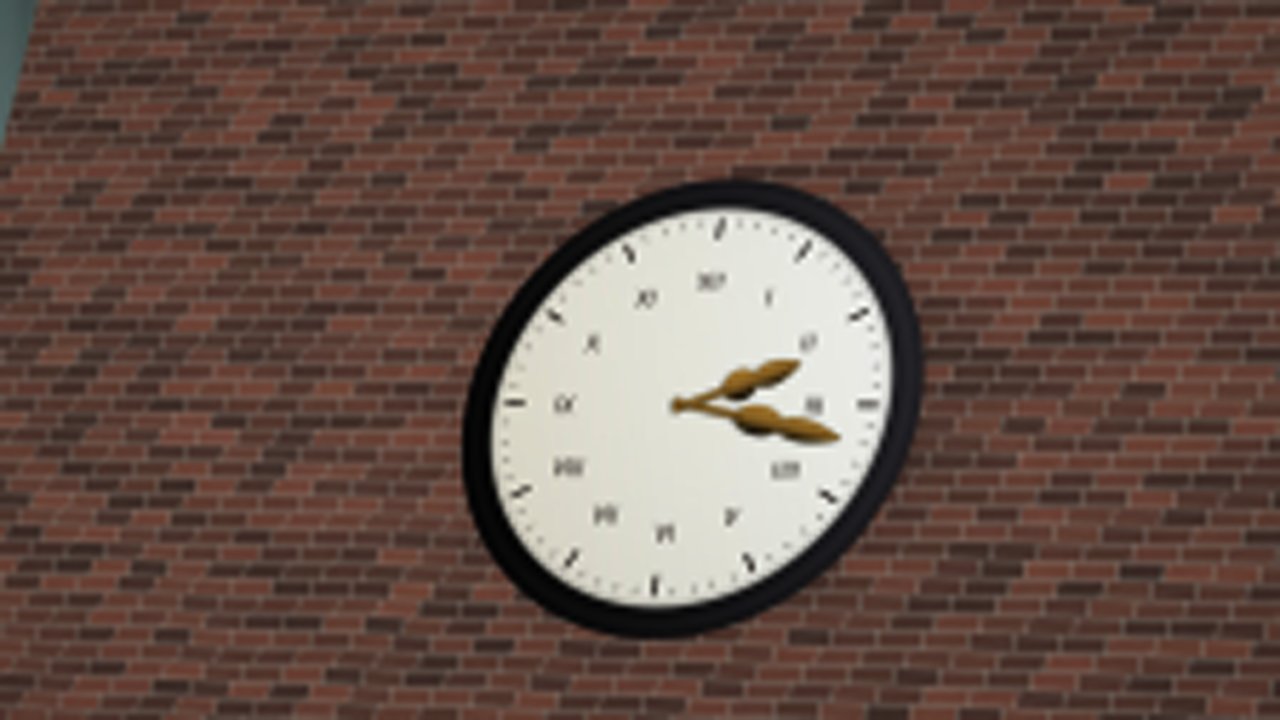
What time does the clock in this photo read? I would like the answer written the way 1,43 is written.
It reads 2,17
